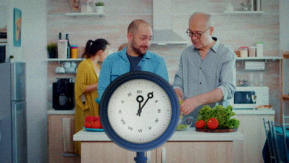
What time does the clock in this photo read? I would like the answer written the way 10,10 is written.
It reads 12,06
